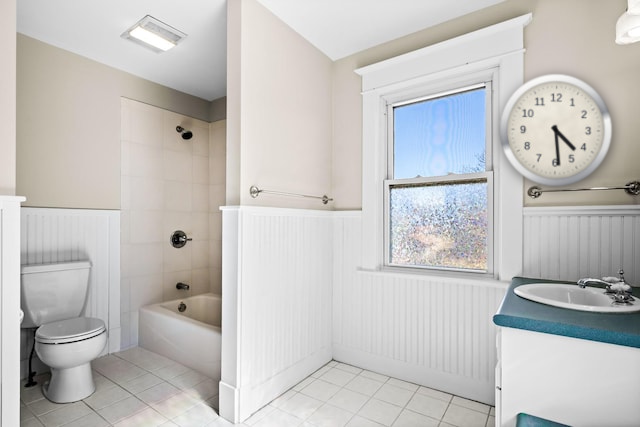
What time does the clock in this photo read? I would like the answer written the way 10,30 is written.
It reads 4,29
